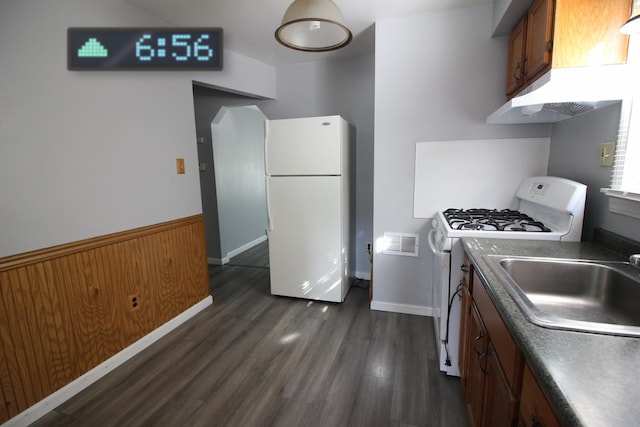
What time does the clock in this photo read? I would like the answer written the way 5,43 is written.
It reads 6,56
